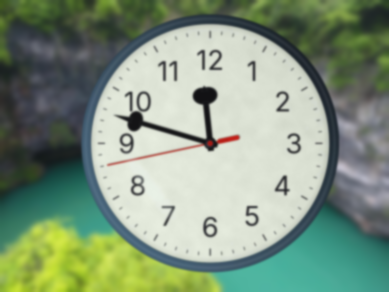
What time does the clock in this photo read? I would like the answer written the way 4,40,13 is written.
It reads 11,47,43
